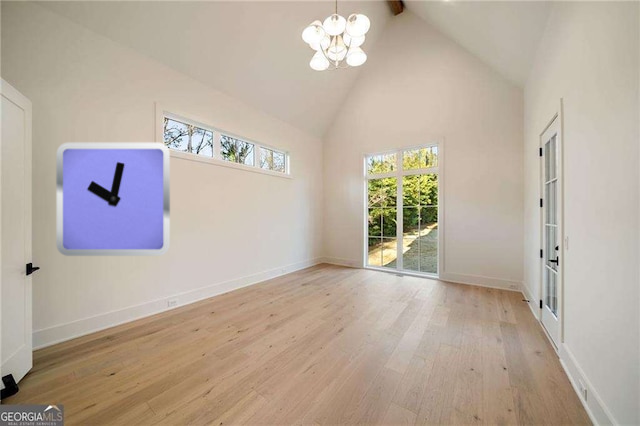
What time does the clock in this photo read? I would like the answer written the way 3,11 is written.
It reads 10,02
